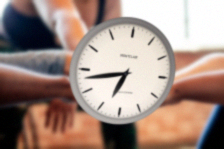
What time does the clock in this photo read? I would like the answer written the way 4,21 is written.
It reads 6,43
